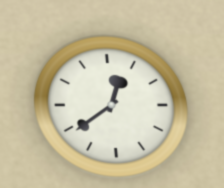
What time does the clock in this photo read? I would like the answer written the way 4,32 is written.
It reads 12,39
